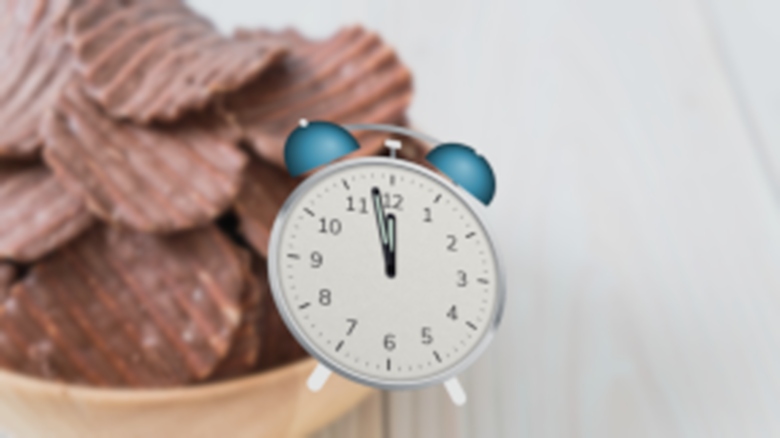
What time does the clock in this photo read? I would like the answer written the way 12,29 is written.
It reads 11,58
